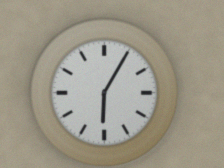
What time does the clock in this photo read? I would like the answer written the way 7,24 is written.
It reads 6,05
